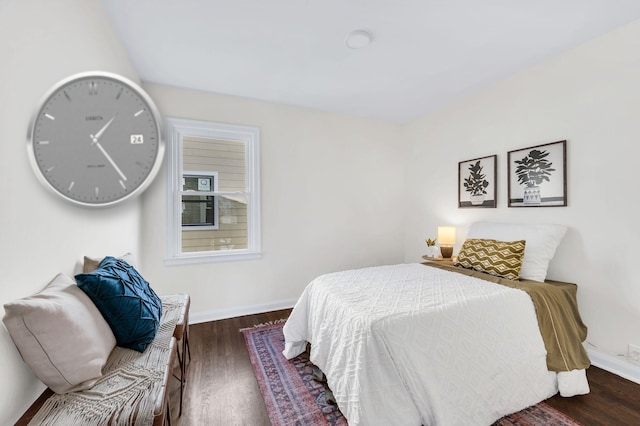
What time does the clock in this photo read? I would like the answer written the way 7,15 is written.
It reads 1,24
